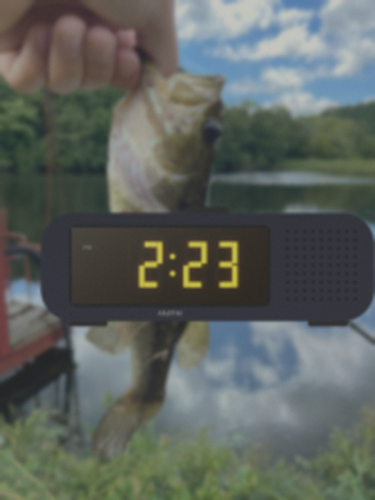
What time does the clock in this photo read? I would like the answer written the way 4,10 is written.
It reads 2,23
